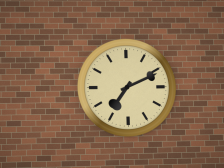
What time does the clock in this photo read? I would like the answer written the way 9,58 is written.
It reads 7,11
